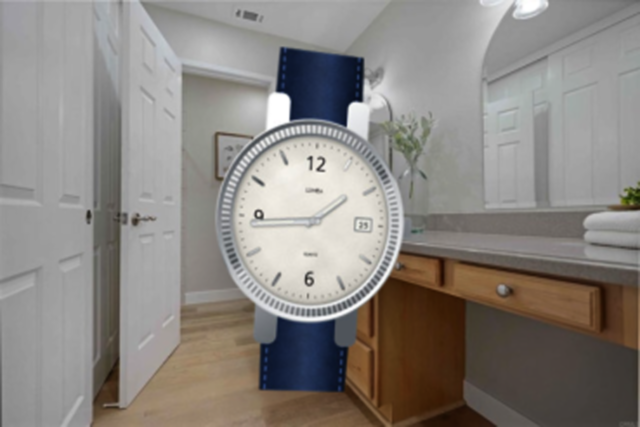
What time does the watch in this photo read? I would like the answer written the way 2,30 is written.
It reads 1,44
